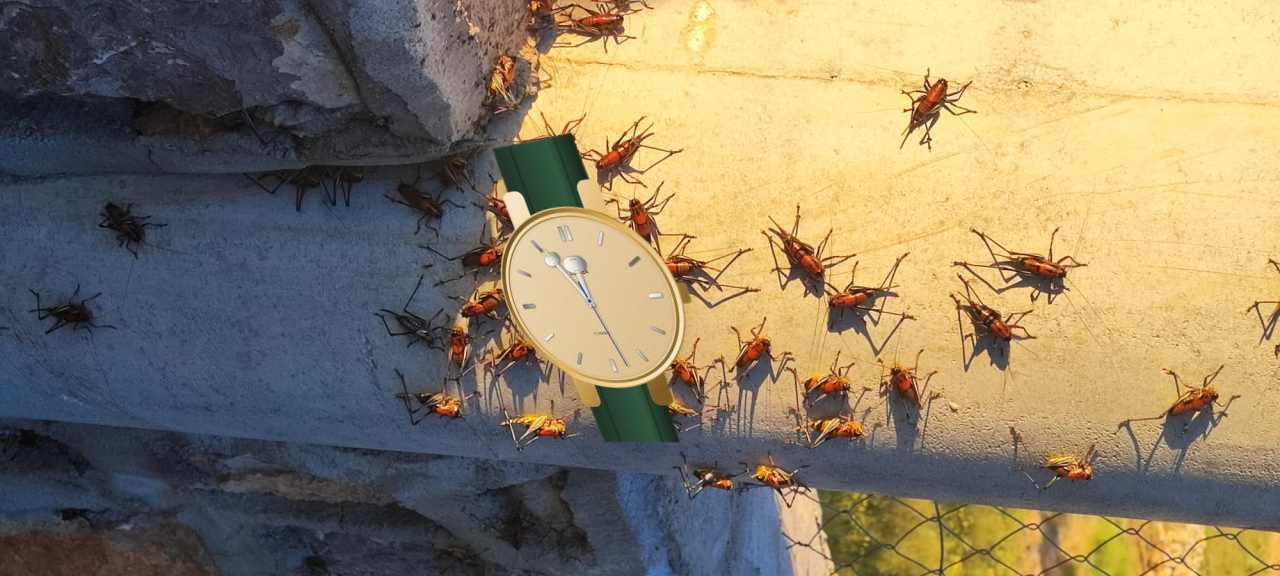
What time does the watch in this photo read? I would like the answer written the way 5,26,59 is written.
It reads 11,55,28
